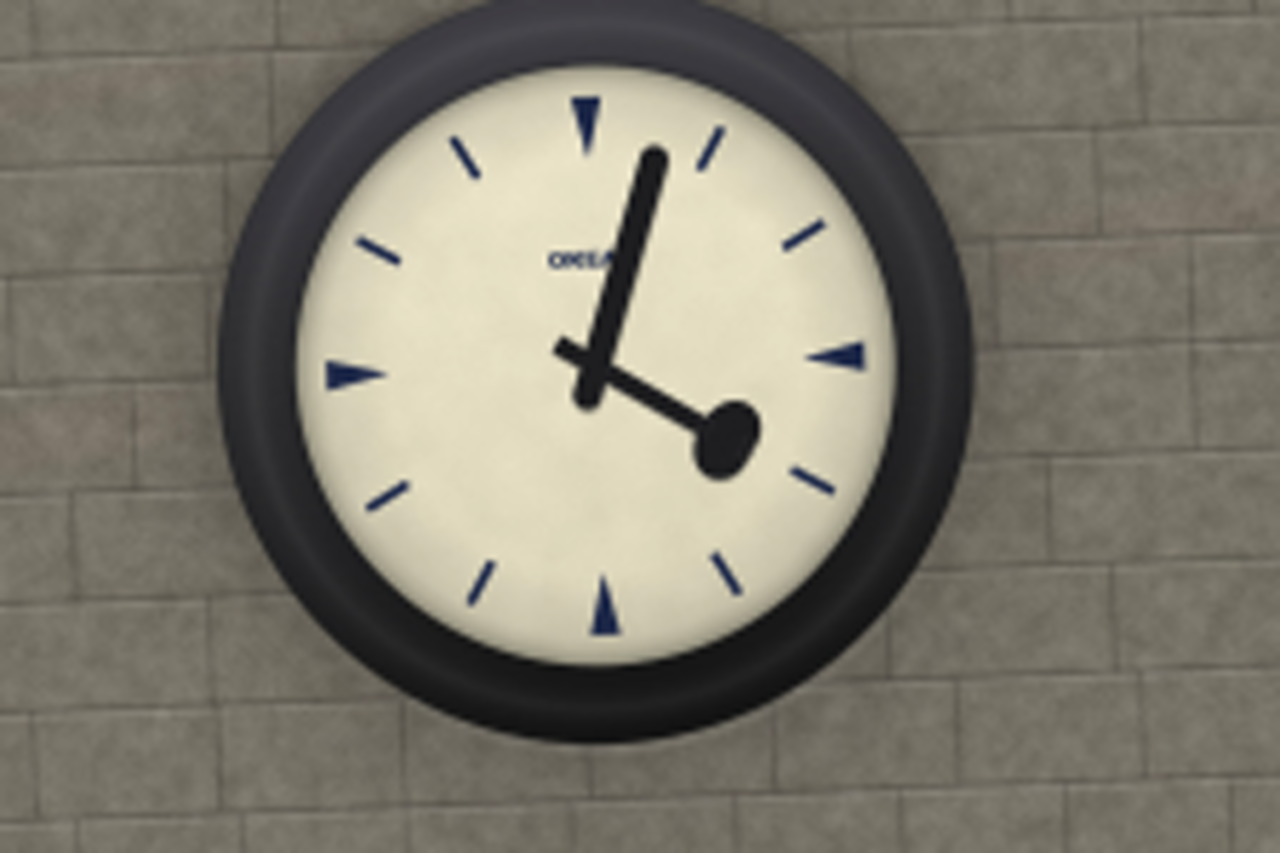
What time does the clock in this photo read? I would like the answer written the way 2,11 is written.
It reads 4,03
